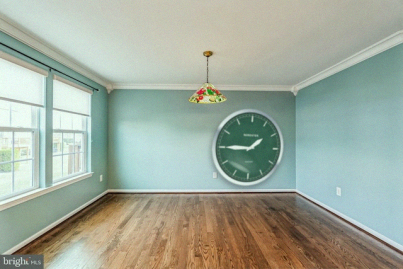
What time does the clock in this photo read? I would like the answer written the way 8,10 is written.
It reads 1,45
